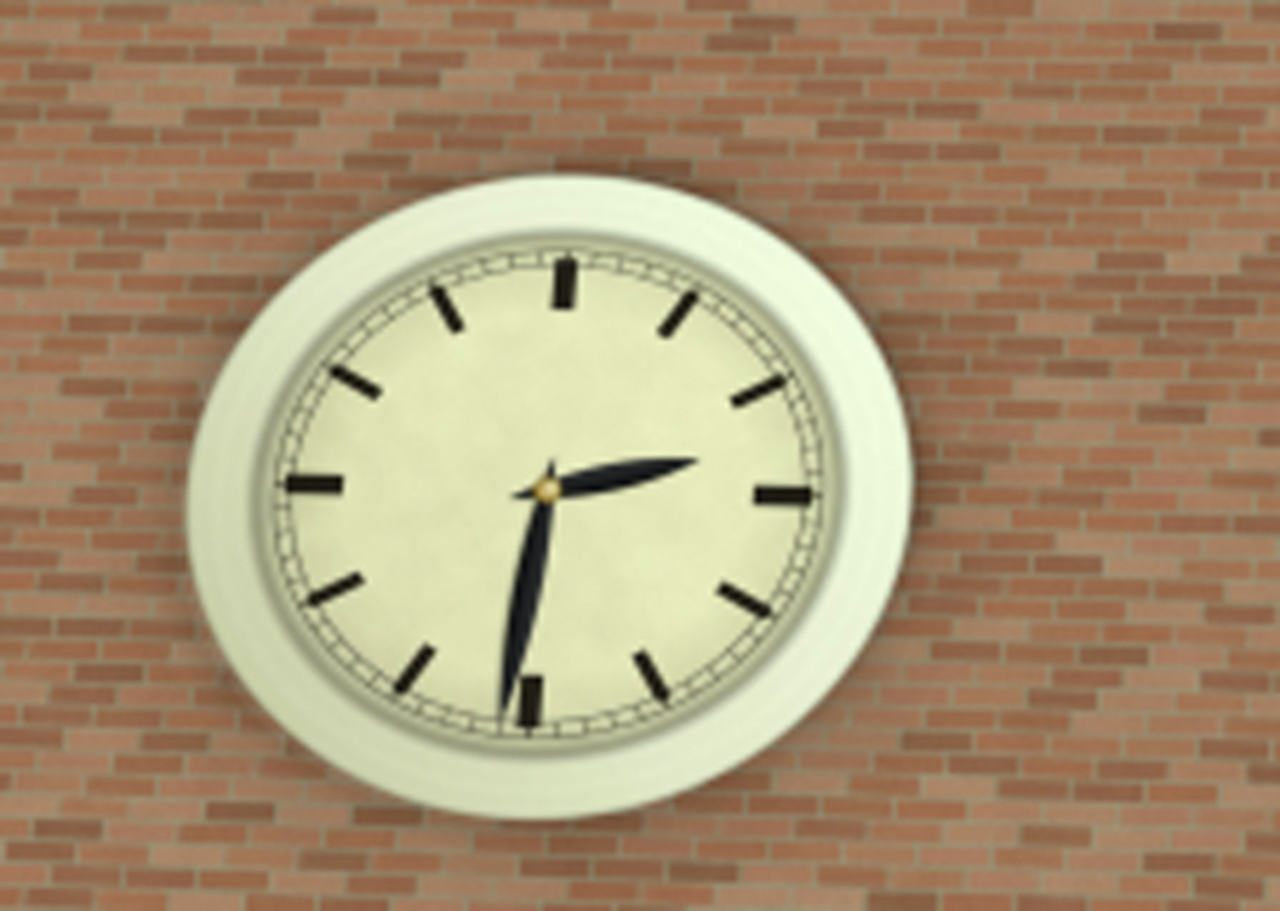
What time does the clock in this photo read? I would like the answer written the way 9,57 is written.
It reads 2,31
